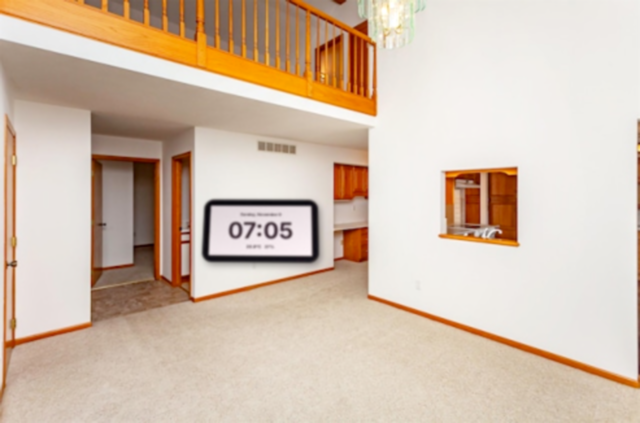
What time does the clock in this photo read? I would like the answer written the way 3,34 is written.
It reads 7,05
